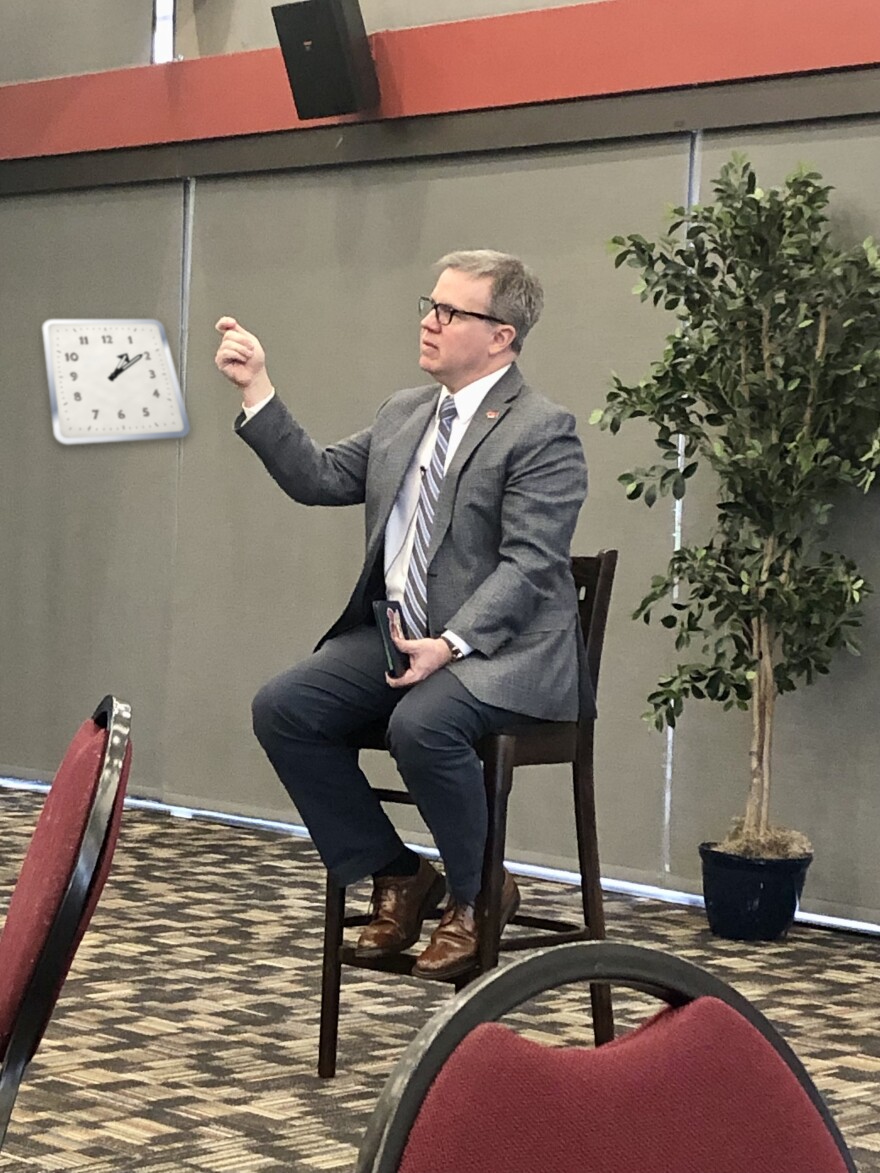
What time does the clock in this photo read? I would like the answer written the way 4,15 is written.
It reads 1,09
